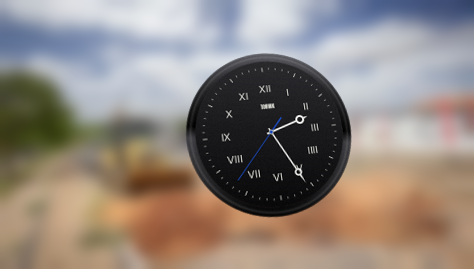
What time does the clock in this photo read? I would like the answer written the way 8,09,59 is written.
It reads 2,25,37
